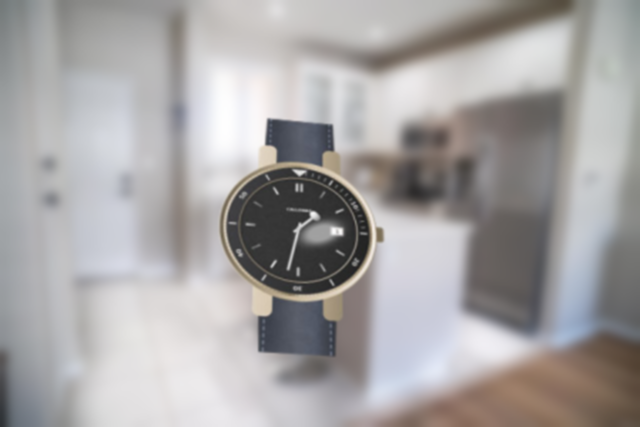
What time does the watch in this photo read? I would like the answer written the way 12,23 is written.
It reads 1,32
